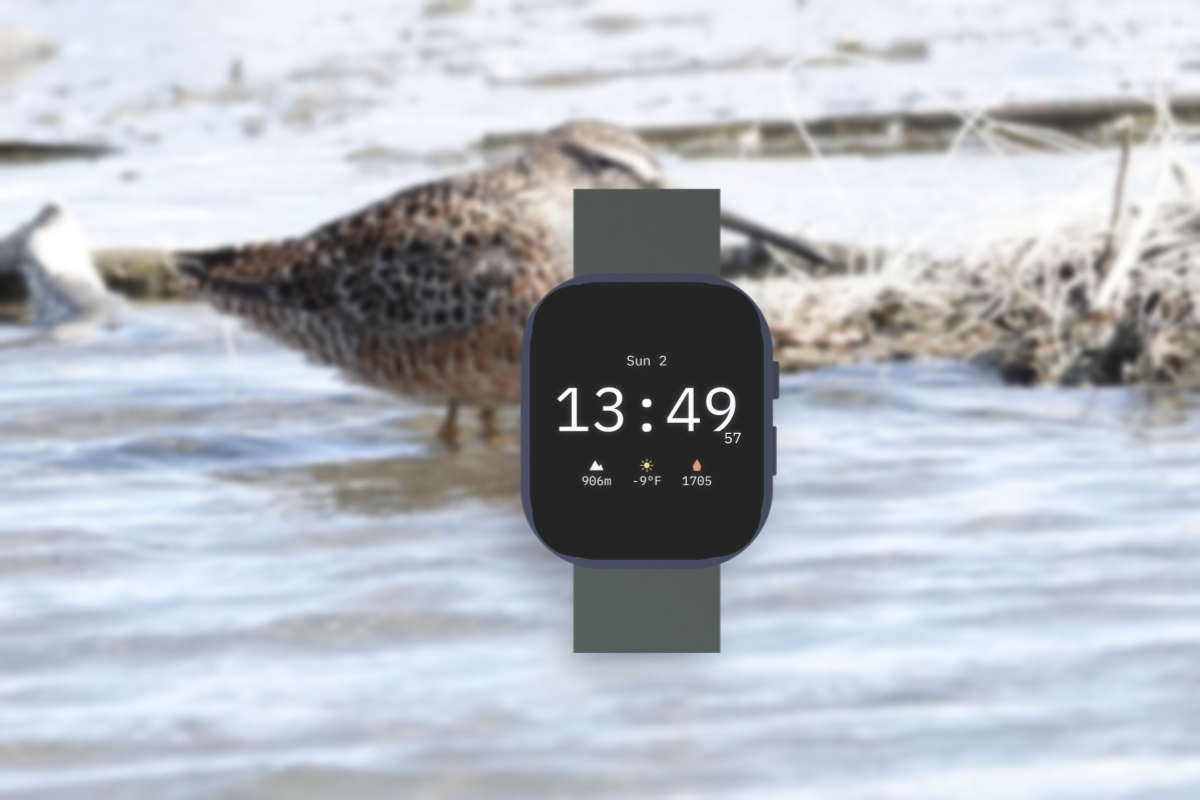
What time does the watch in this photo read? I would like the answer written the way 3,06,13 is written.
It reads 13,49,57
